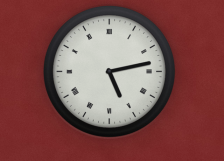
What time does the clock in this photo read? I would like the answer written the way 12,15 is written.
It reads 5,13
